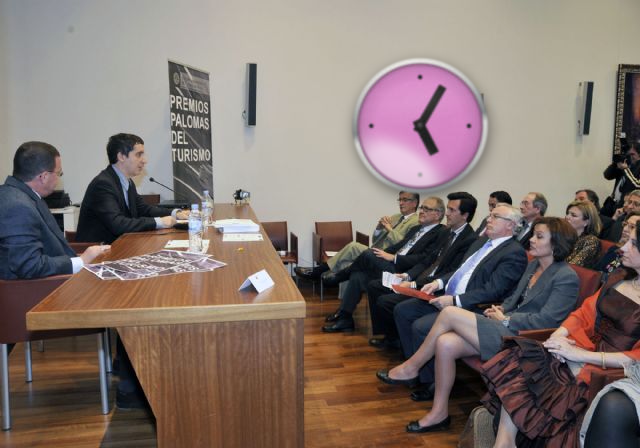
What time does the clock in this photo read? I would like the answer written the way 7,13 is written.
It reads 5,05
